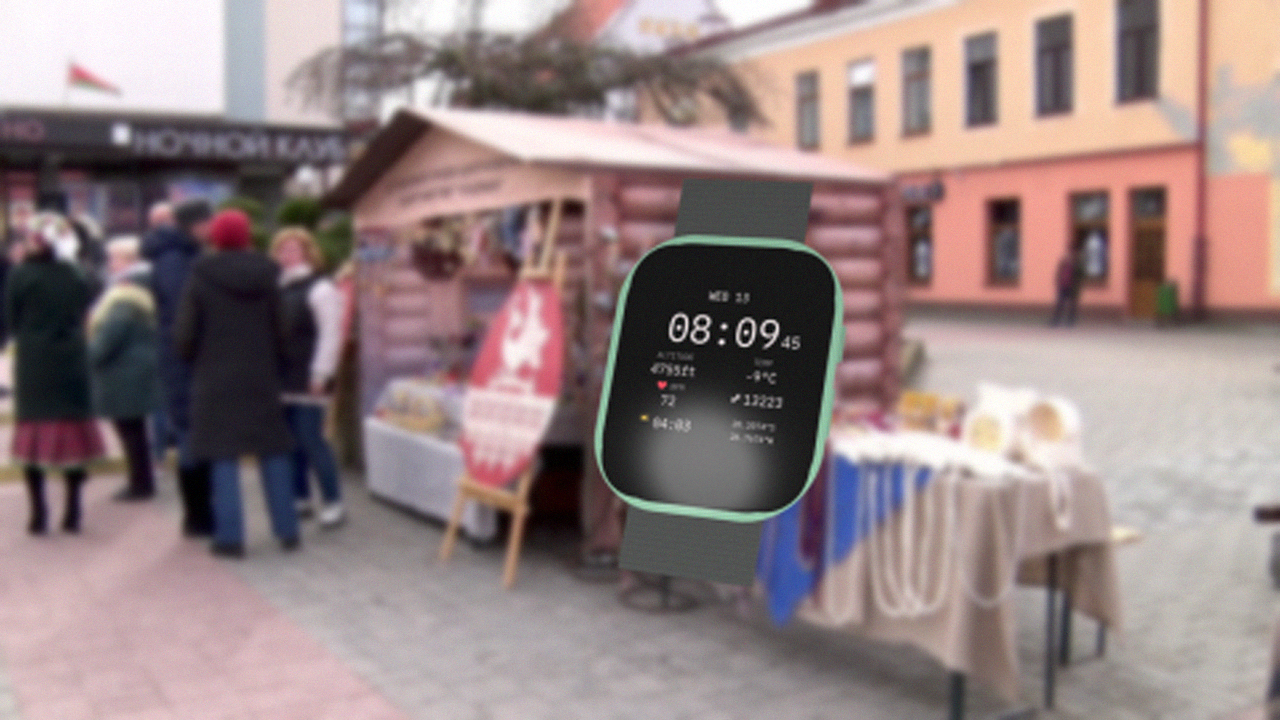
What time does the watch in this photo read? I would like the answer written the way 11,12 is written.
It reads 8,09
